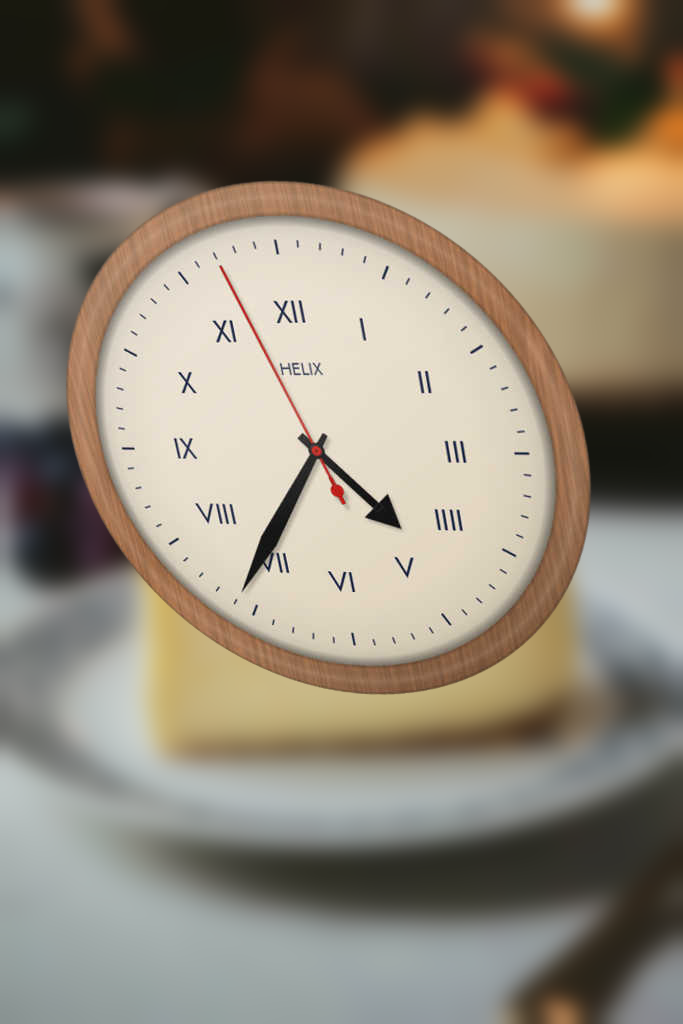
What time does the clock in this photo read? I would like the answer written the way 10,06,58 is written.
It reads 4,35,57
